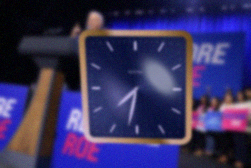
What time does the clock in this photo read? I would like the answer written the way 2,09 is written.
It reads 7,32
